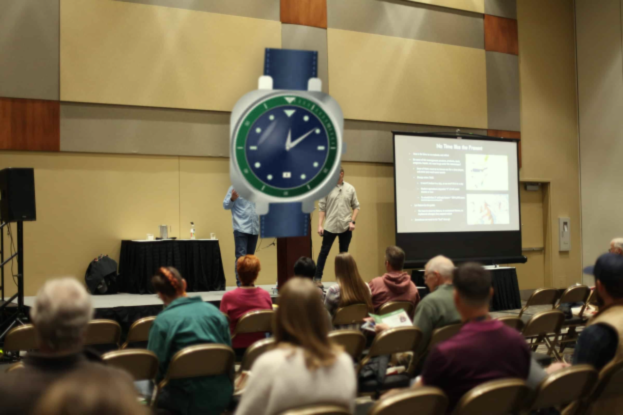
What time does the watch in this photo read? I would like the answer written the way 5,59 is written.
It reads 12,09
